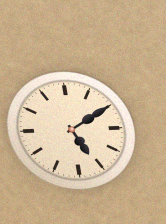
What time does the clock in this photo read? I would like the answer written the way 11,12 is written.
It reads 5,10
